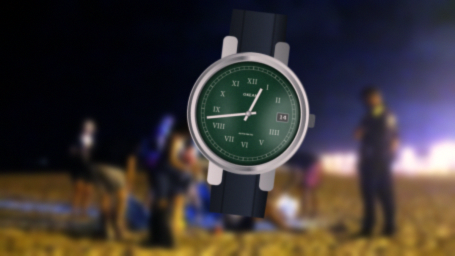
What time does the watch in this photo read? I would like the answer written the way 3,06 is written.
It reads 12,43
